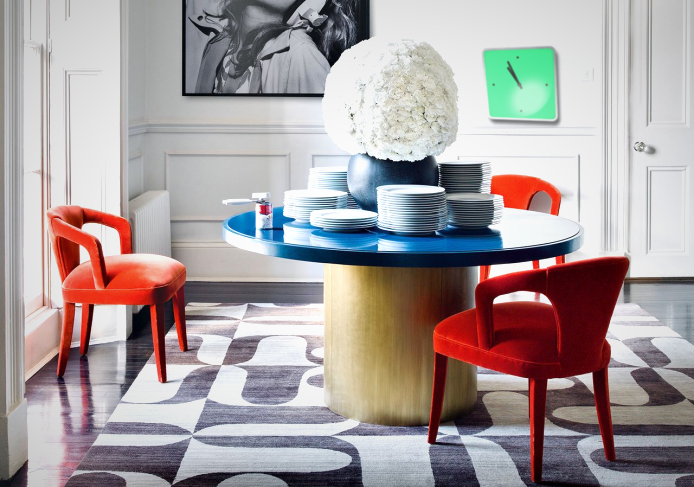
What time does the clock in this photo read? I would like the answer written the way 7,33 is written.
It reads 10,56
